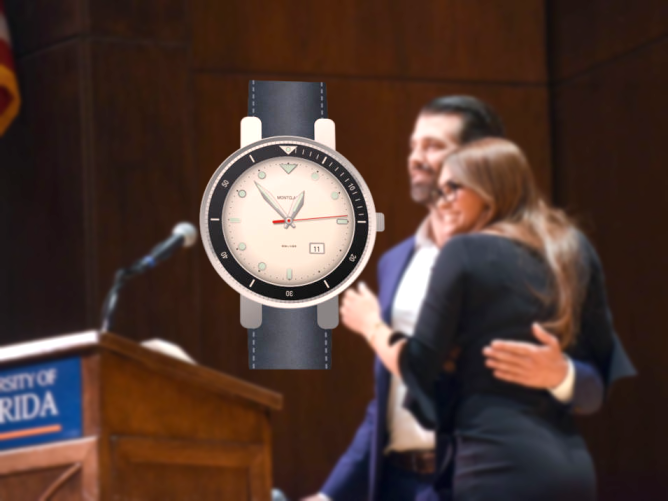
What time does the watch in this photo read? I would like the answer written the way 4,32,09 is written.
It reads 12,53,14
